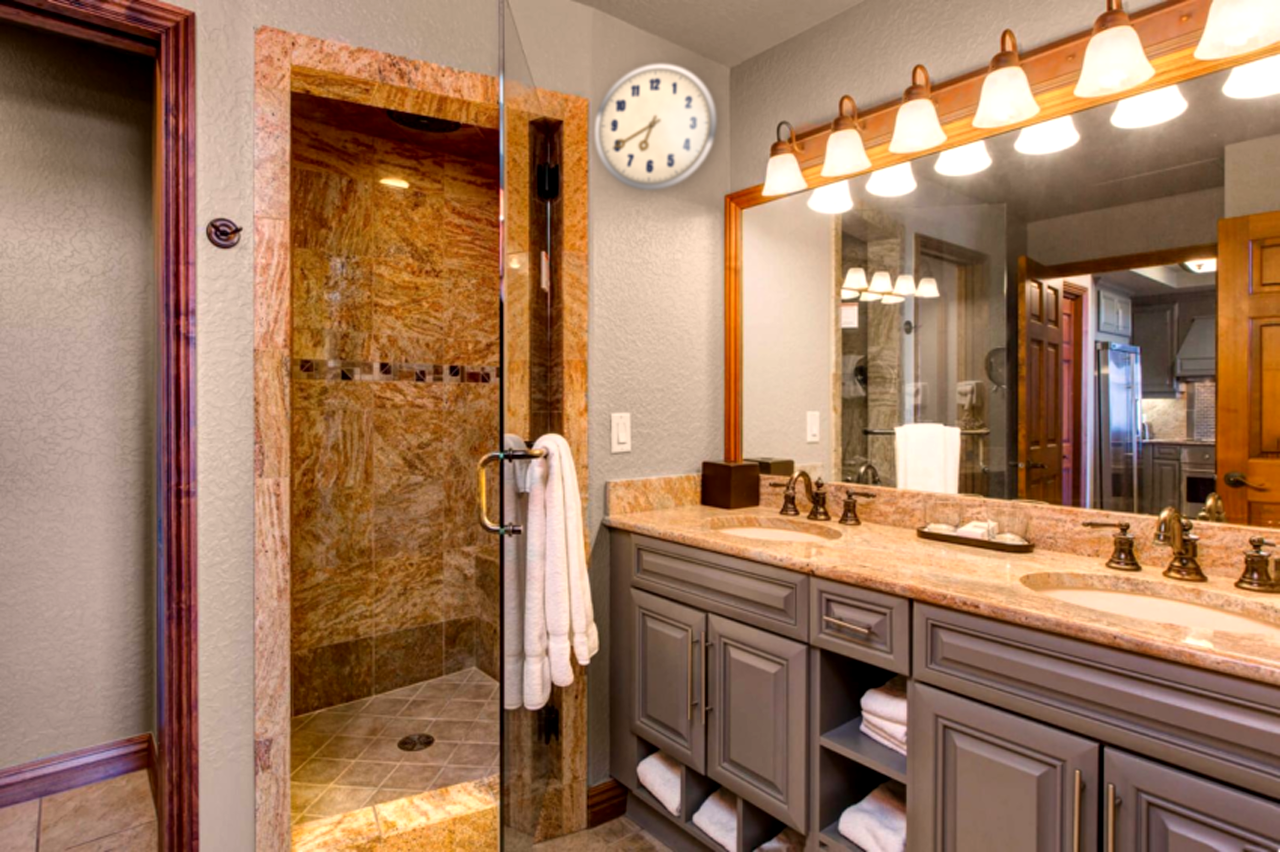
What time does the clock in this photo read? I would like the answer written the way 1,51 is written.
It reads 6,40
